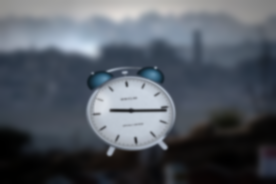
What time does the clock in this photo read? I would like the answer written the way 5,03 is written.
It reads 9,16
